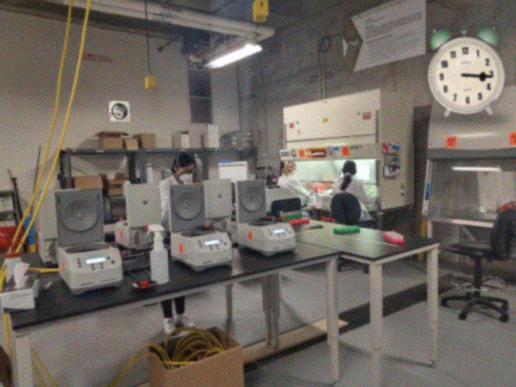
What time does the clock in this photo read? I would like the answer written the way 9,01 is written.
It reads 3,16
